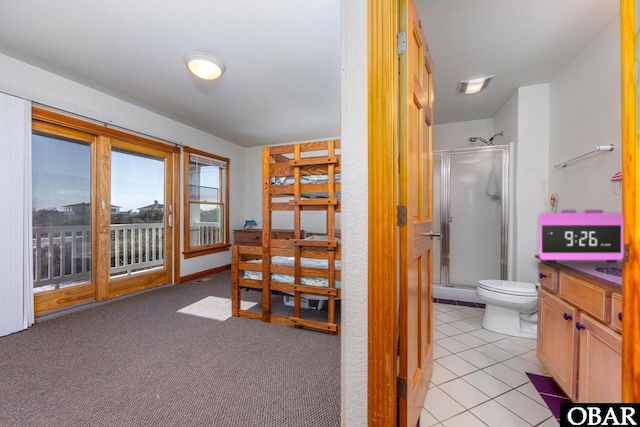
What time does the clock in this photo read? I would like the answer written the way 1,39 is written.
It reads 9,26
